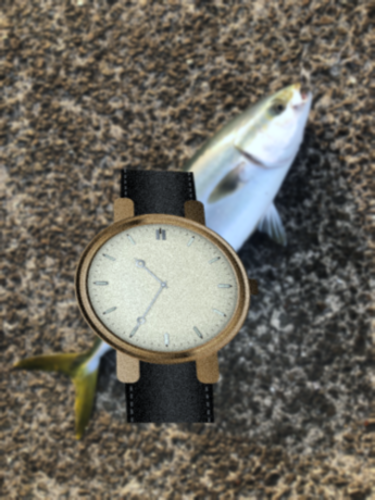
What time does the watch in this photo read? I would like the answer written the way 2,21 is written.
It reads 10,35
